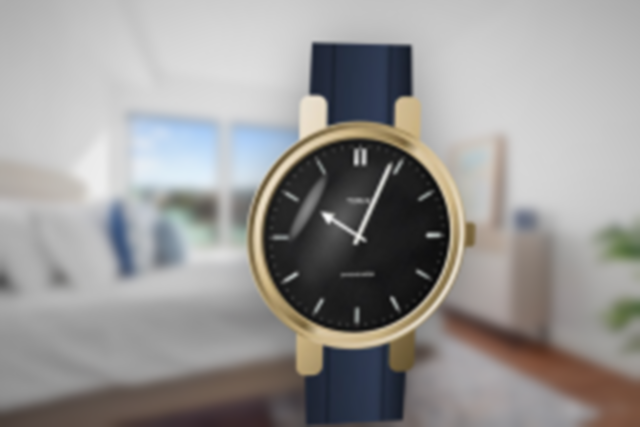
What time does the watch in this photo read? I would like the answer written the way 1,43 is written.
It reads 10,04
